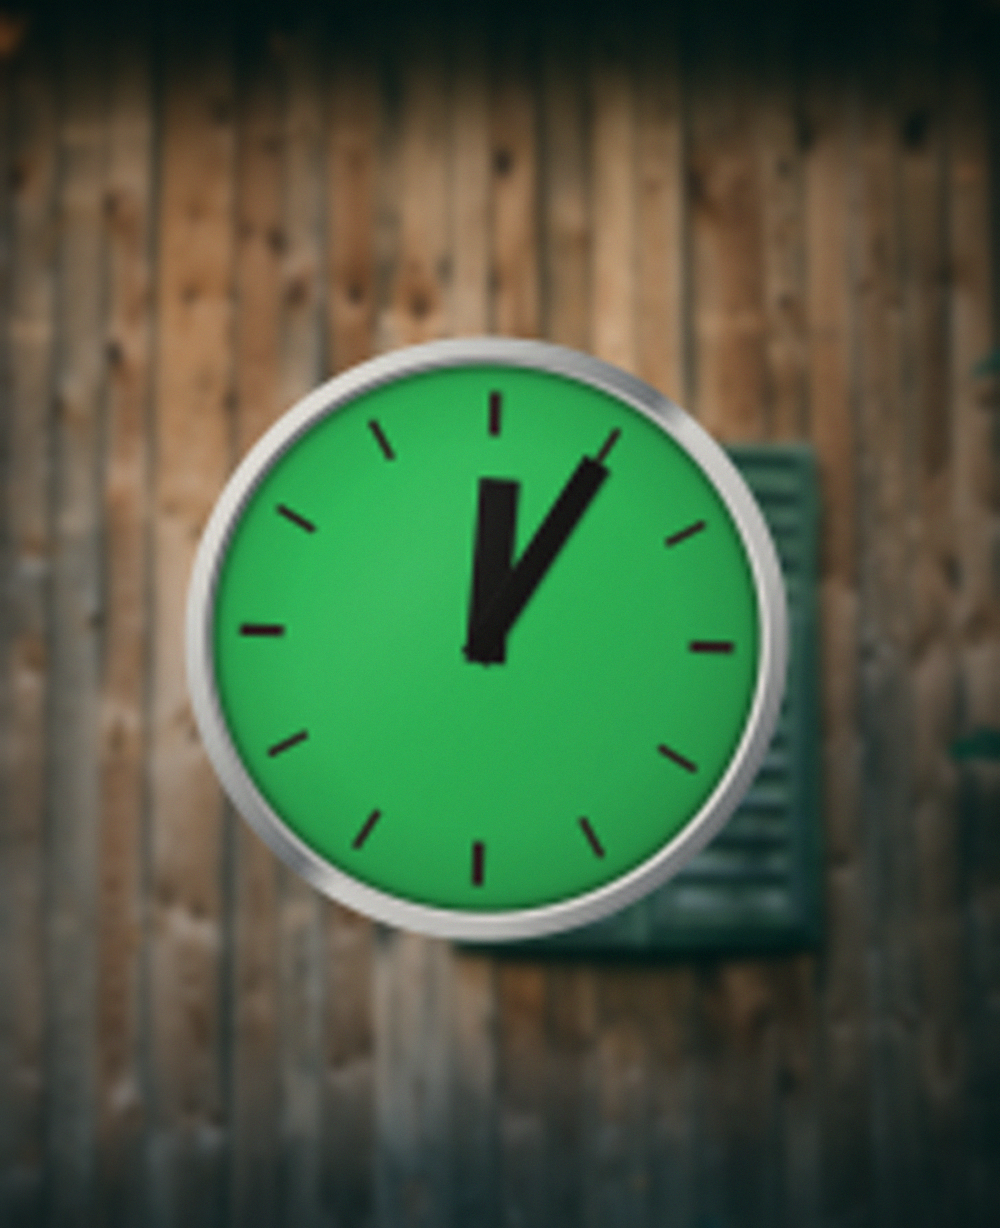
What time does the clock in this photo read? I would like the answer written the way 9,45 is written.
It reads 12,05
